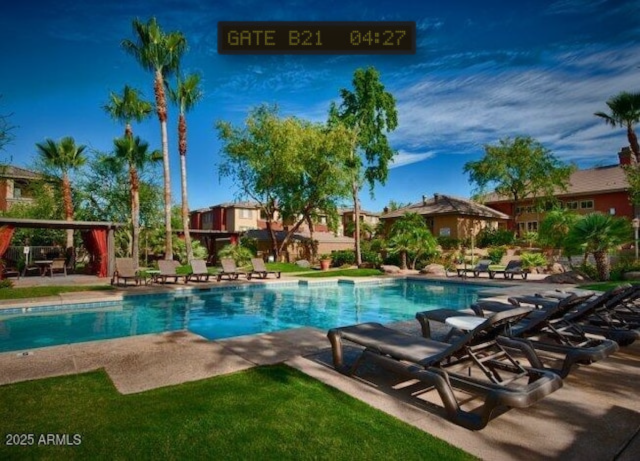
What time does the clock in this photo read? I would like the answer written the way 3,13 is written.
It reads 4,27
